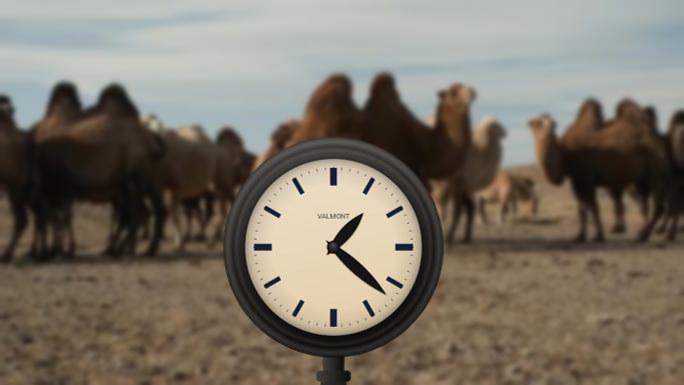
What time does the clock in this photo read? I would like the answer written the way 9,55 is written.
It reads 1,22
